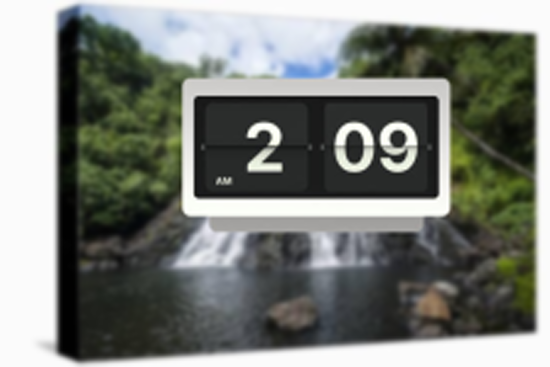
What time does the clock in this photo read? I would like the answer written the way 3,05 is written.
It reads 2,09
